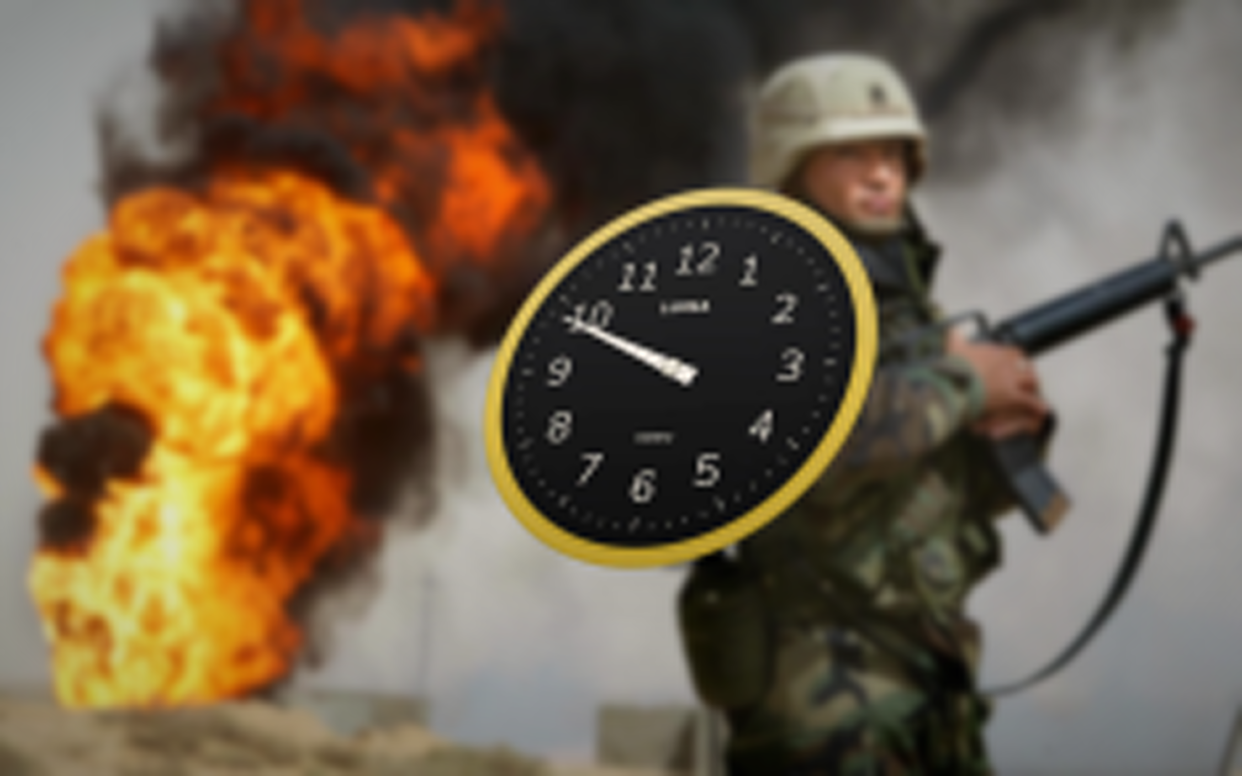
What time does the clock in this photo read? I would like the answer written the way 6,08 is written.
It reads 9,49
